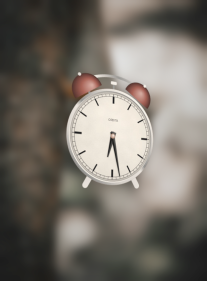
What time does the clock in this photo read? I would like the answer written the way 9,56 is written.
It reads 6,28
